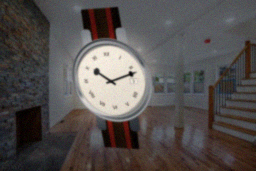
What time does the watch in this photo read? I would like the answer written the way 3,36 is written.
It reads 10,12
